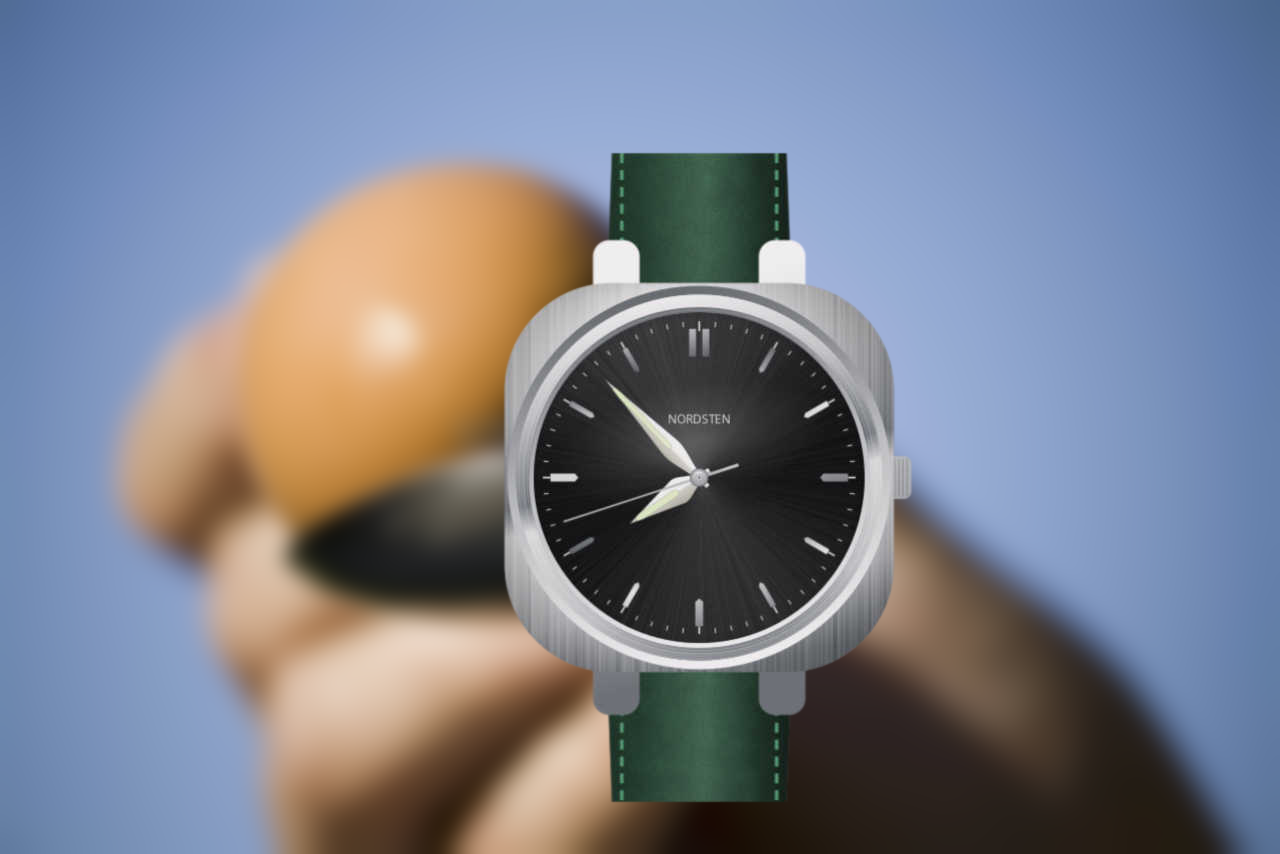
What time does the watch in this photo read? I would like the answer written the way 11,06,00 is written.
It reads 7,52,42
